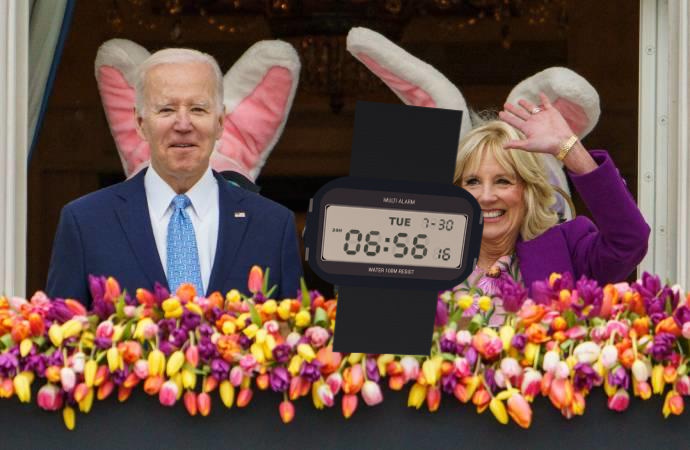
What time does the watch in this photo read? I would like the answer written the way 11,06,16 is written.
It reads 6,56,16
